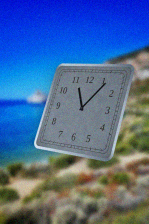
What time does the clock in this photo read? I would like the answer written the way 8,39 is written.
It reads 11,06
